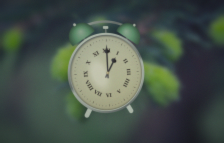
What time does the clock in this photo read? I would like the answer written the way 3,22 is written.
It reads 1,00
